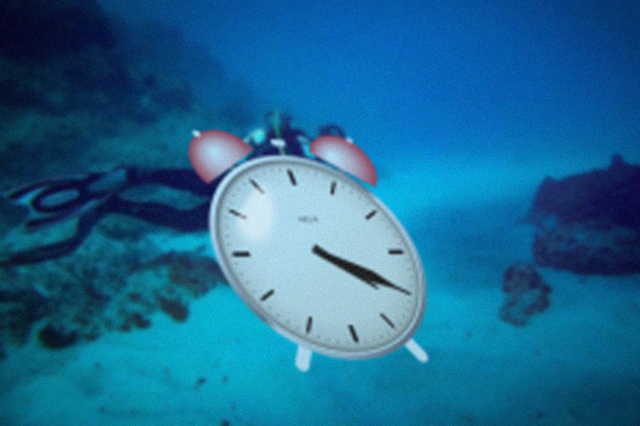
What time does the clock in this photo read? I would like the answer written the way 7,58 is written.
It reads 4,20
